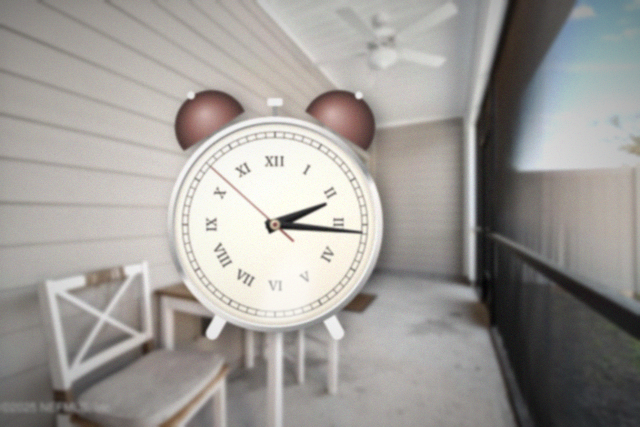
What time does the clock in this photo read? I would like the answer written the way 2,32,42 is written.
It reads 2,15,52
